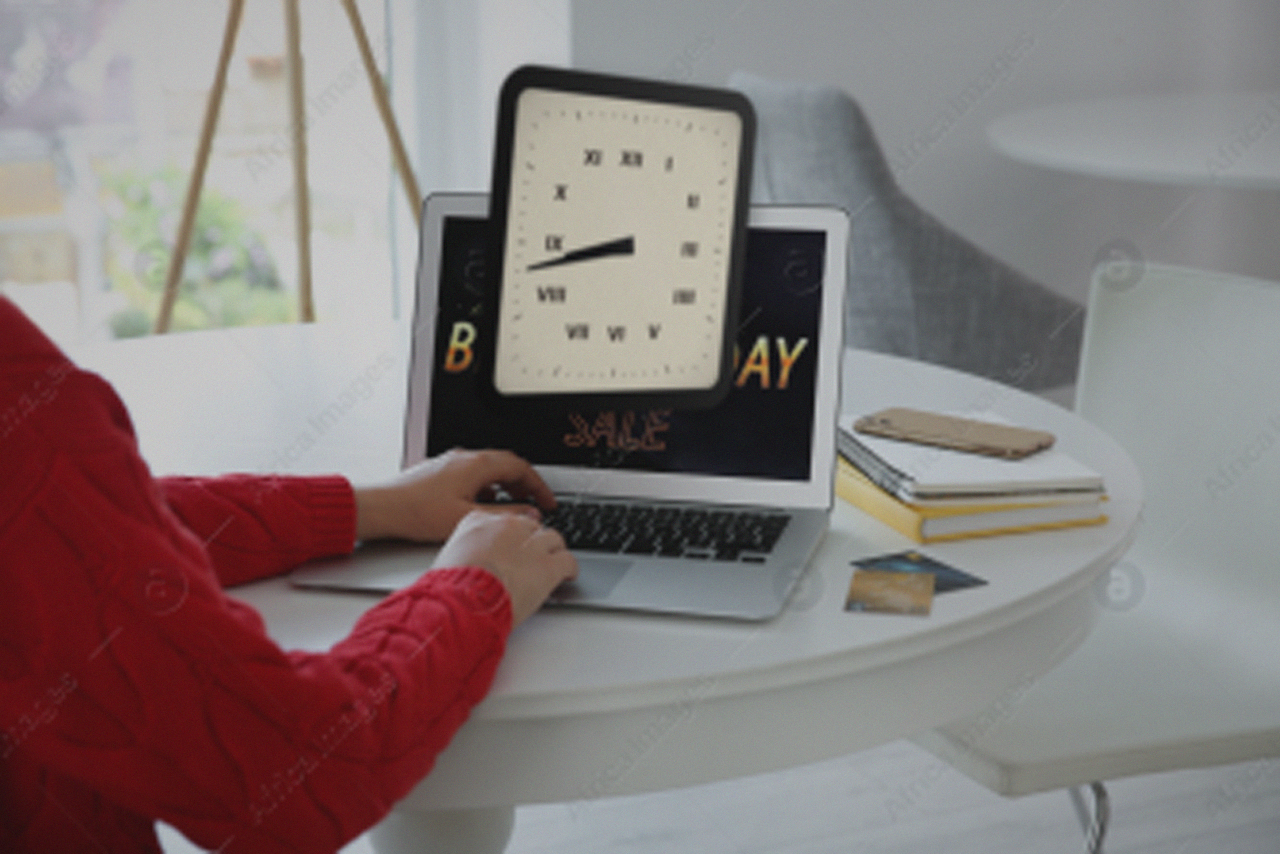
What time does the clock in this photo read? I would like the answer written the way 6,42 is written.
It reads 8,43
